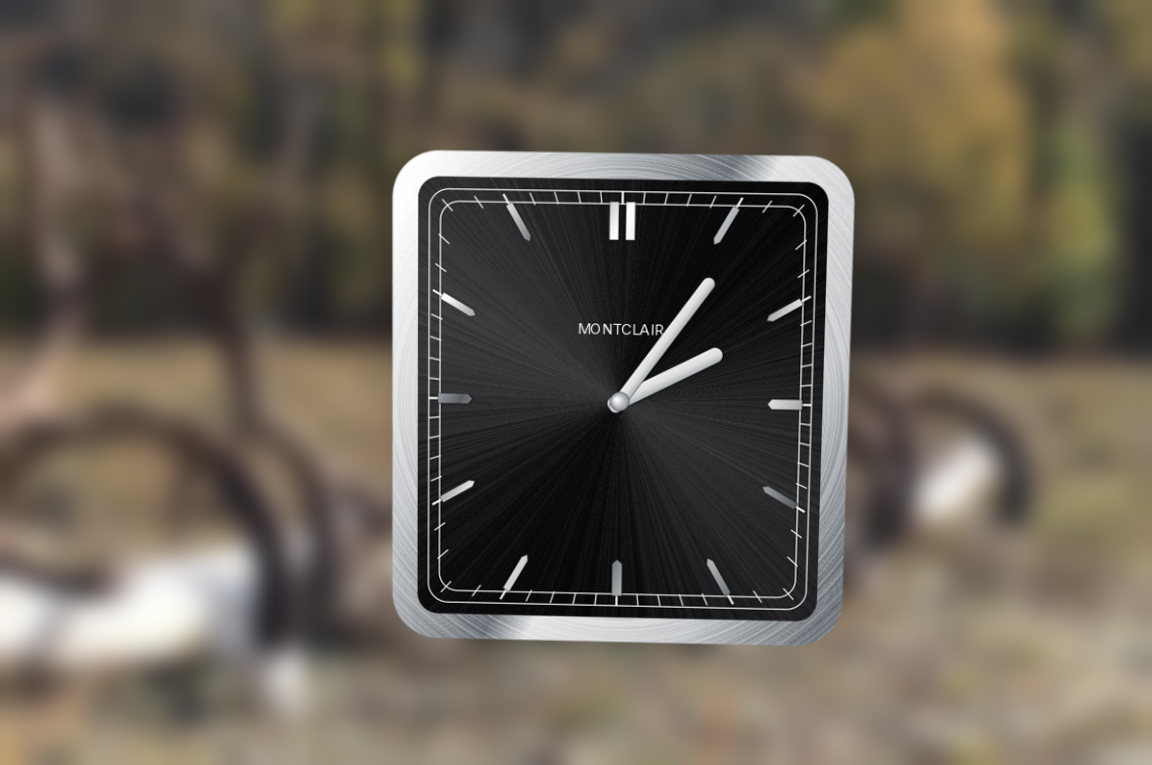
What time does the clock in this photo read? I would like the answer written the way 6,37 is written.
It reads 2,06
